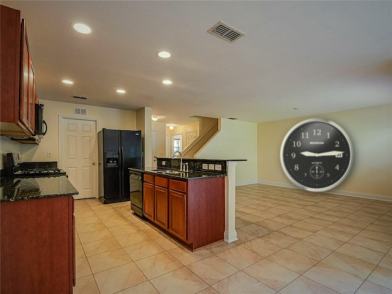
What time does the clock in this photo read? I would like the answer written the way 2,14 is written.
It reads 9,14
